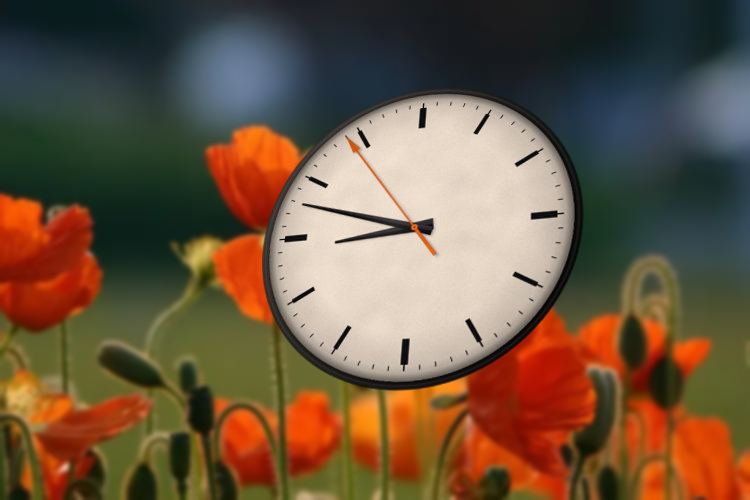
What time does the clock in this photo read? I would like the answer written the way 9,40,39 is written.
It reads 8,47,54
